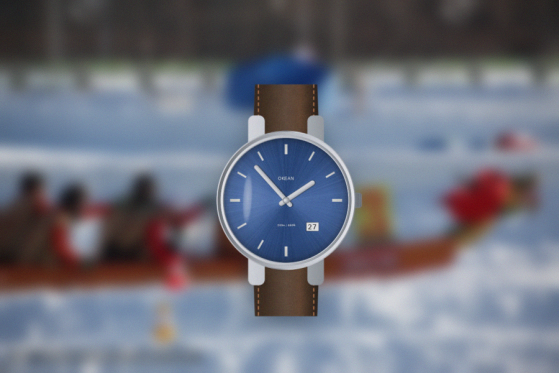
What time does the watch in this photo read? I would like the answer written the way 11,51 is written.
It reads 1,53
